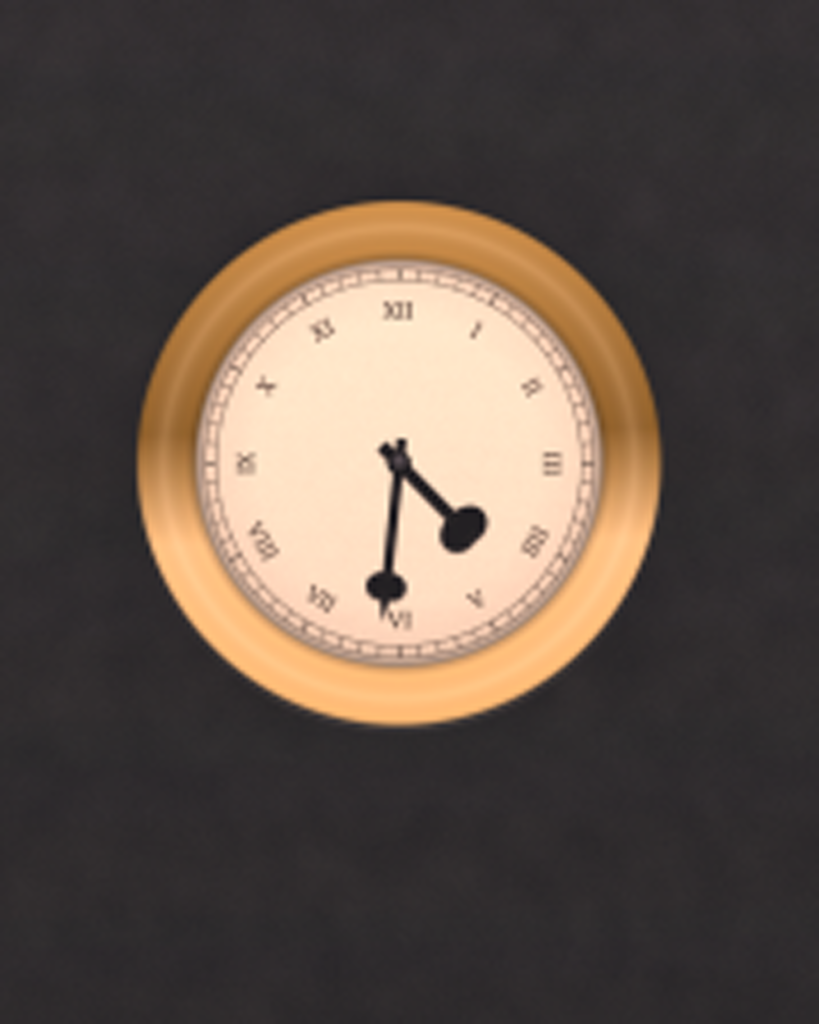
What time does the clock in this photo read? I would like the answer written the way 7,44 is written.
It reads 4,31
